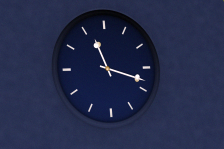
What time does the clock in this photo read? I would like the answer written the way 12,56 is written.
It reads 11,18
